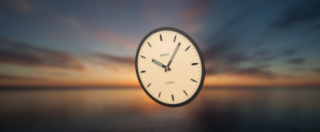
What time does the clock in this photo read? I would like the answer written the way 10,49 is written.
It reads 10,07
